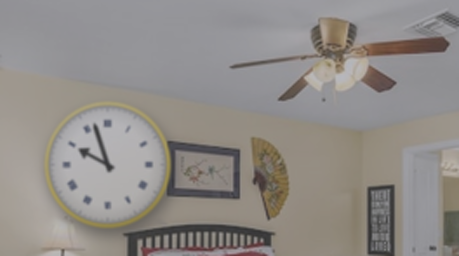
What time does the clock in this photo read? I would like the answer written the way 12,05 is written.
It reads 9,57
